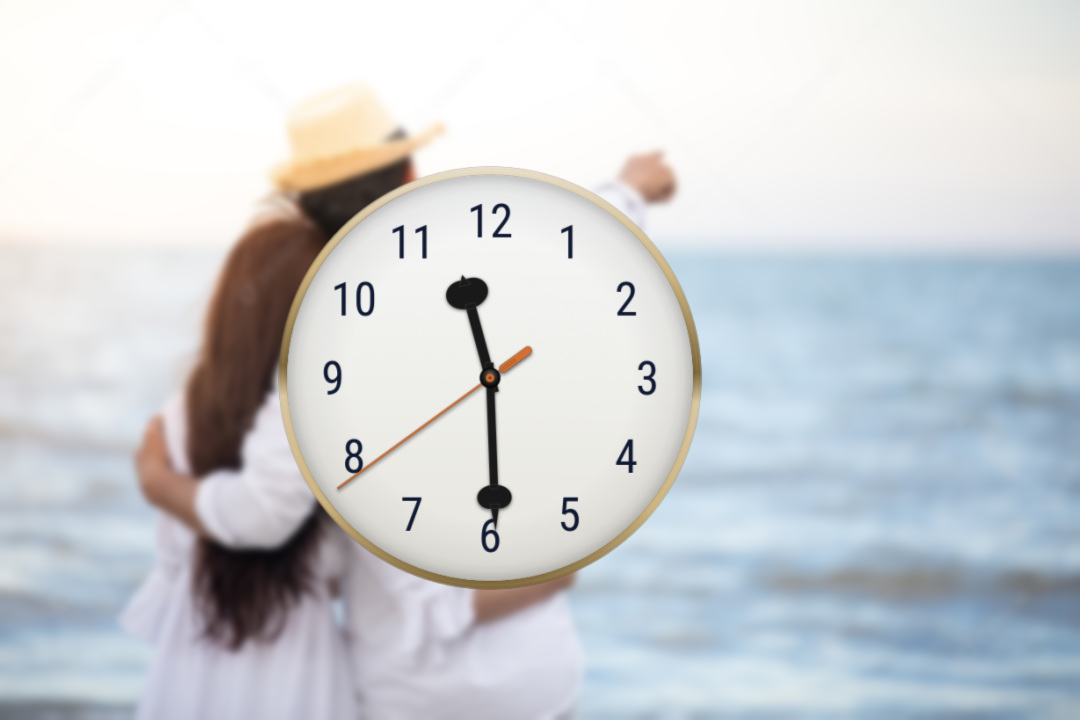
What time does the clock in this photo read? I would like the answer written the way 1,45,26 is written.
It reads 11,29,39
